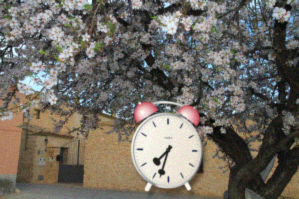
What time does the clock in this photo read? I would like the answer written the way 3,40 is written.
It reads 7,33
